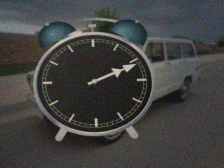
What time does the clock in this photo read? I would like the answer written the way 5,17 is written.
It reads 2,11
